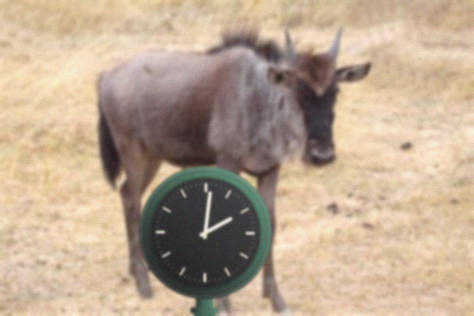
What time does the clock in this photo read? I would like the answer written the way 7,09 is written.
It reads 2,01
